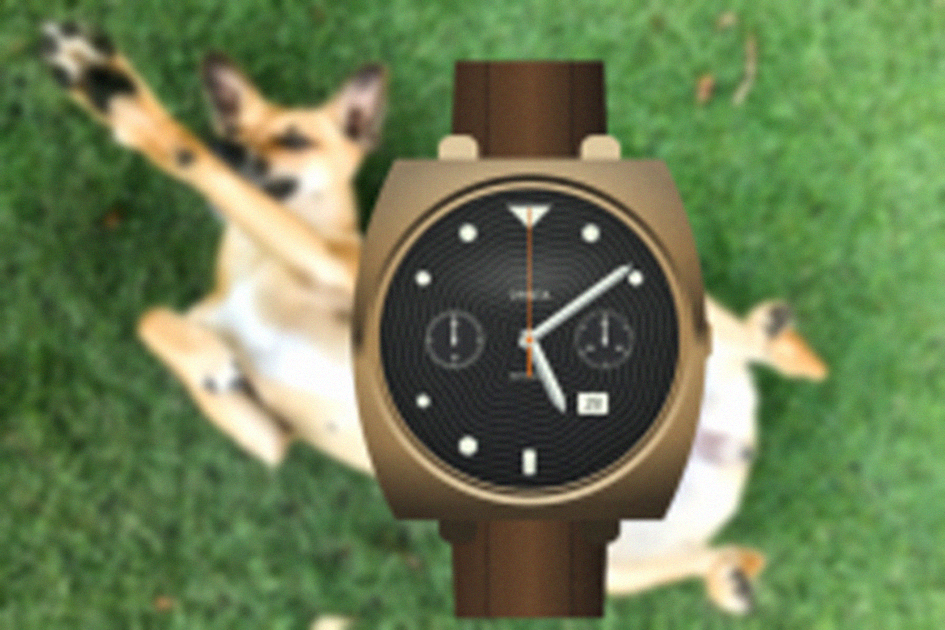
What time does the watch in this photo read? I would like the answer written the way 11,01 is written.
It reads 5,09
